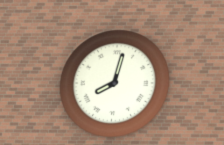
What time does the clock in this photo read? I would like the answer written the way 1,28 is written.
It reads 8,02
